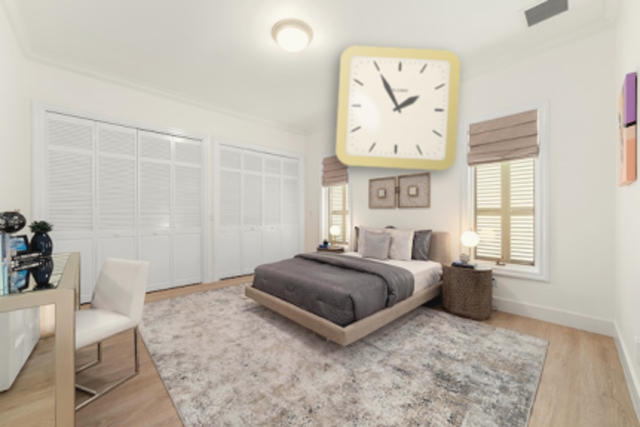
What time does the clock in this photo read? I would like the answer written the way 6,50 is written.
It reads 1,55
